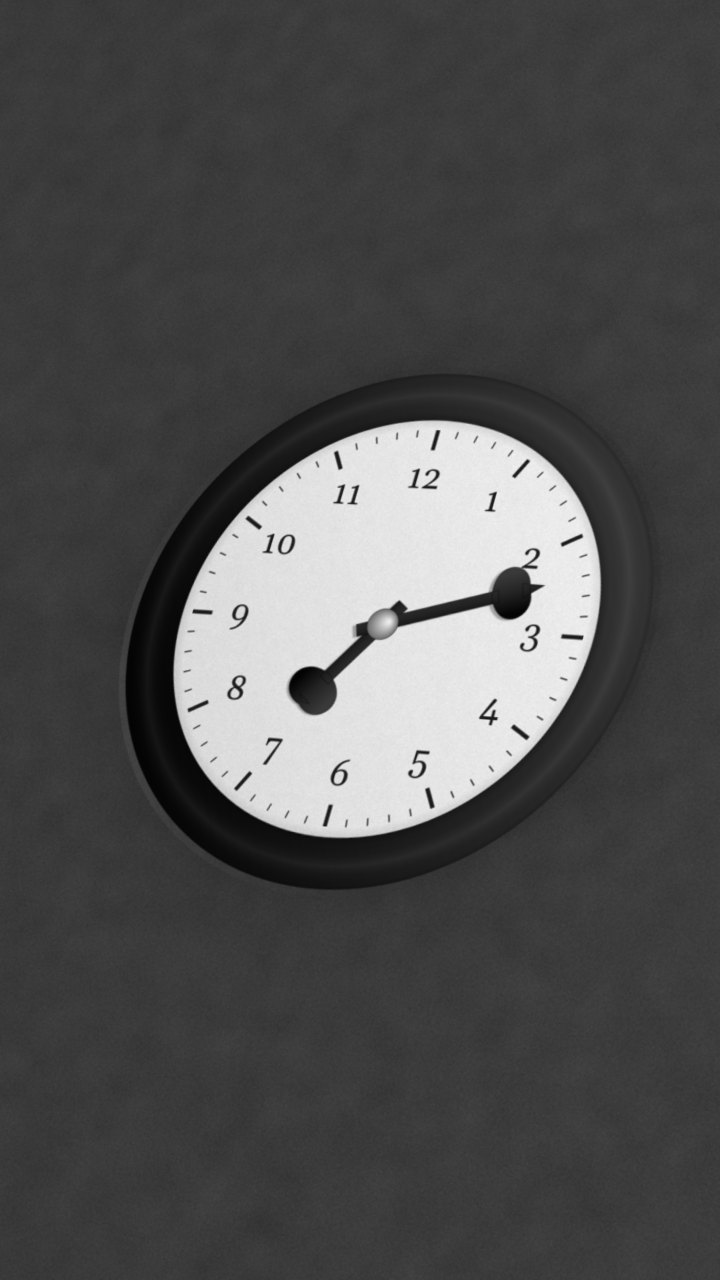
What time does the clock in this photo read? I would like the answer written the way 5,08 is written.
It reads 7,12
